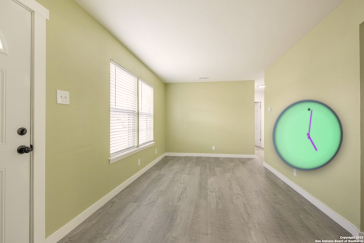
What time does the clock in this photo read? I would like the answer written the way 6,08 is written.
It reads 5,01
